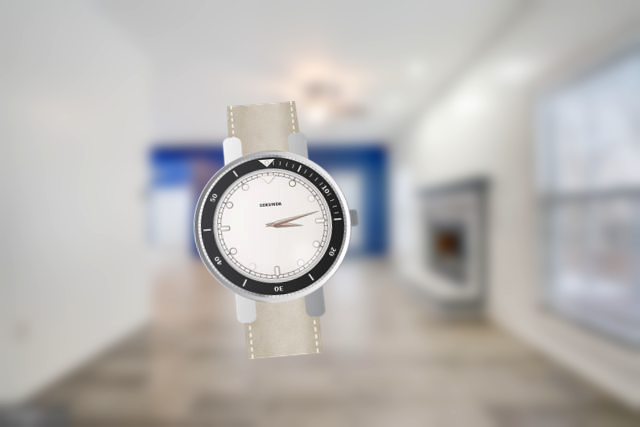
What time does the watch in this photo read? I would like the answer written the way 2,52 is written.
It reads 3,13
